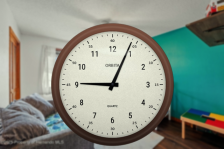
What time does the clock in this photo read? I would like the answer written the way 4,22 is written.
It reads 9,04
